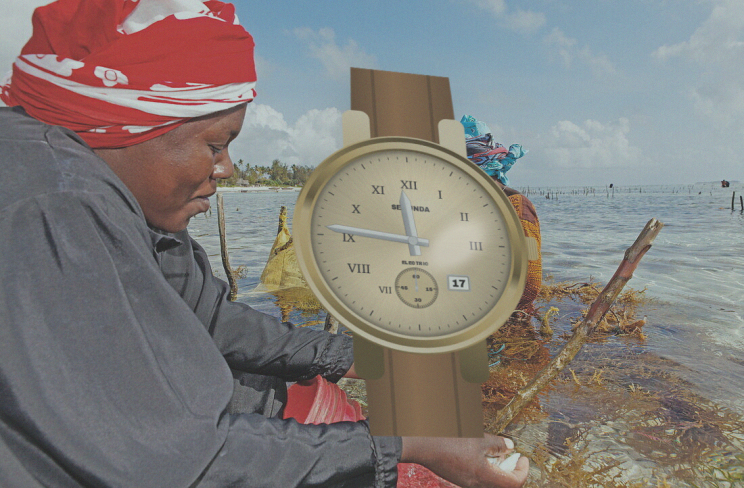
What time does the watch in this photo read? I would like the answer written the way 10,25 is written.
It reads 11,46
